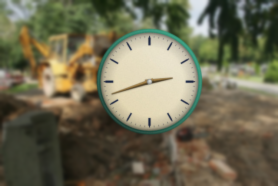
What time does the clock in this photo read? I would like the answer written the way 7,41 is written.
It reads 2,42
